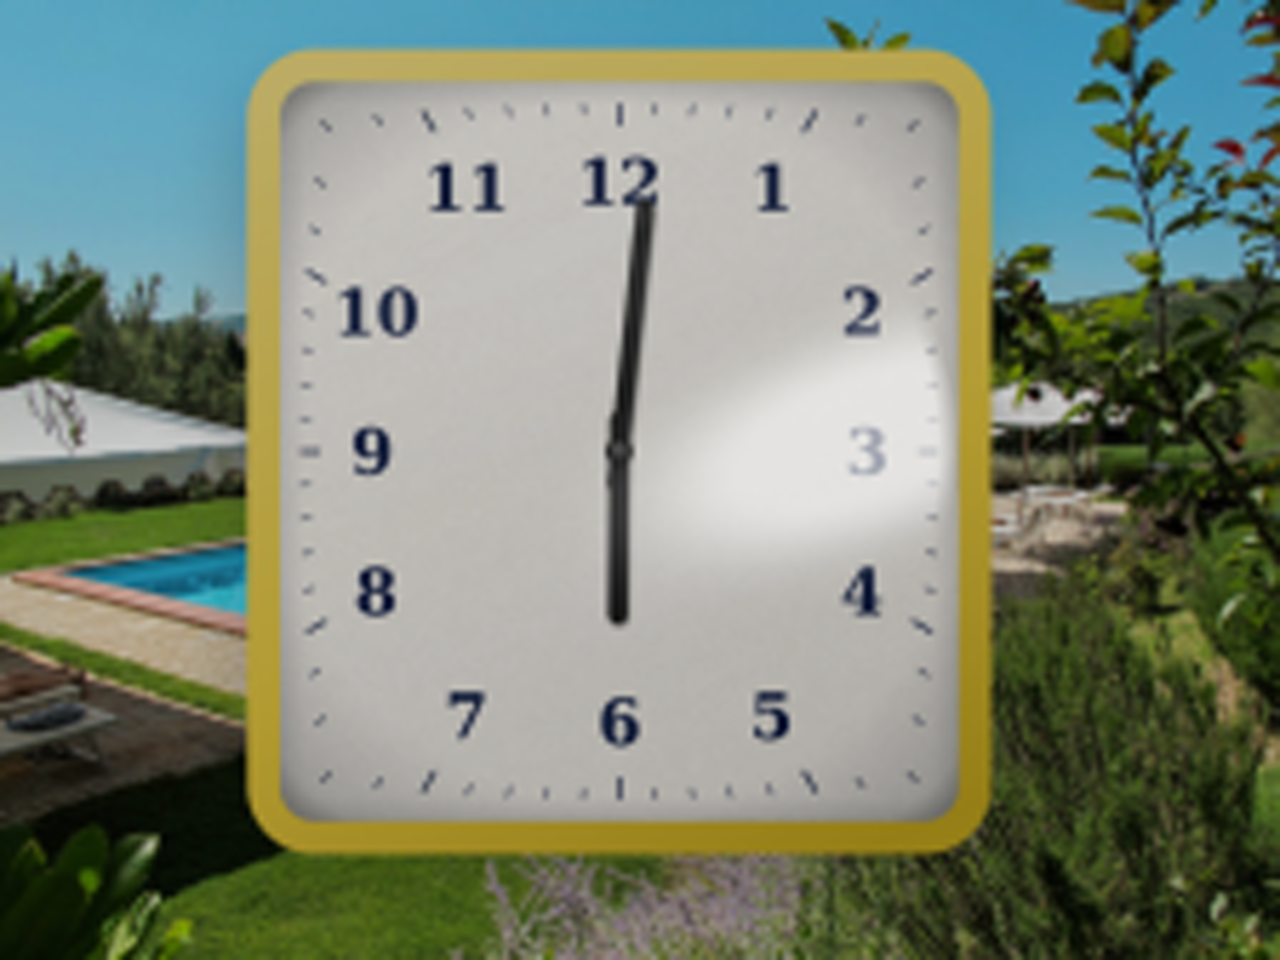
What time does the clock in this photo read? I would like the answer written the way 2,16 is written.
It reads 6,01
